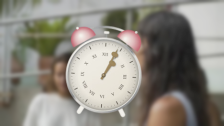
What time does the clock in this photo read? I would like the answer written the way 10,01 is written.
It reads 1,04
